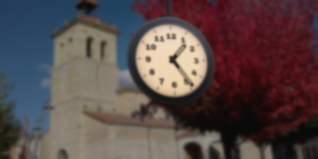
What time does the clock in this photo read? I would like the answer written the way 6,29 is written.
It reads 1,24
